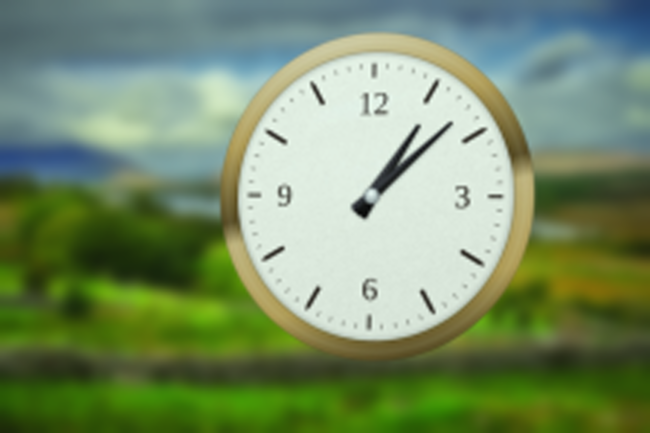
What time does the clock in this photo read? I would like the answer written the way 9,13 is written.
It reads 1,08
